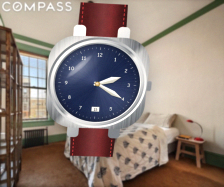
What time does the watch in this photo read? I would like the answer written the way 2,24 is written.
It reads 2,20
